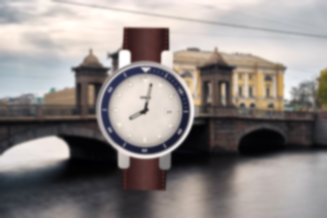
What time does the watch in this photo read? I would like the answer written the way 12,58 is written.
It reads 8,02
